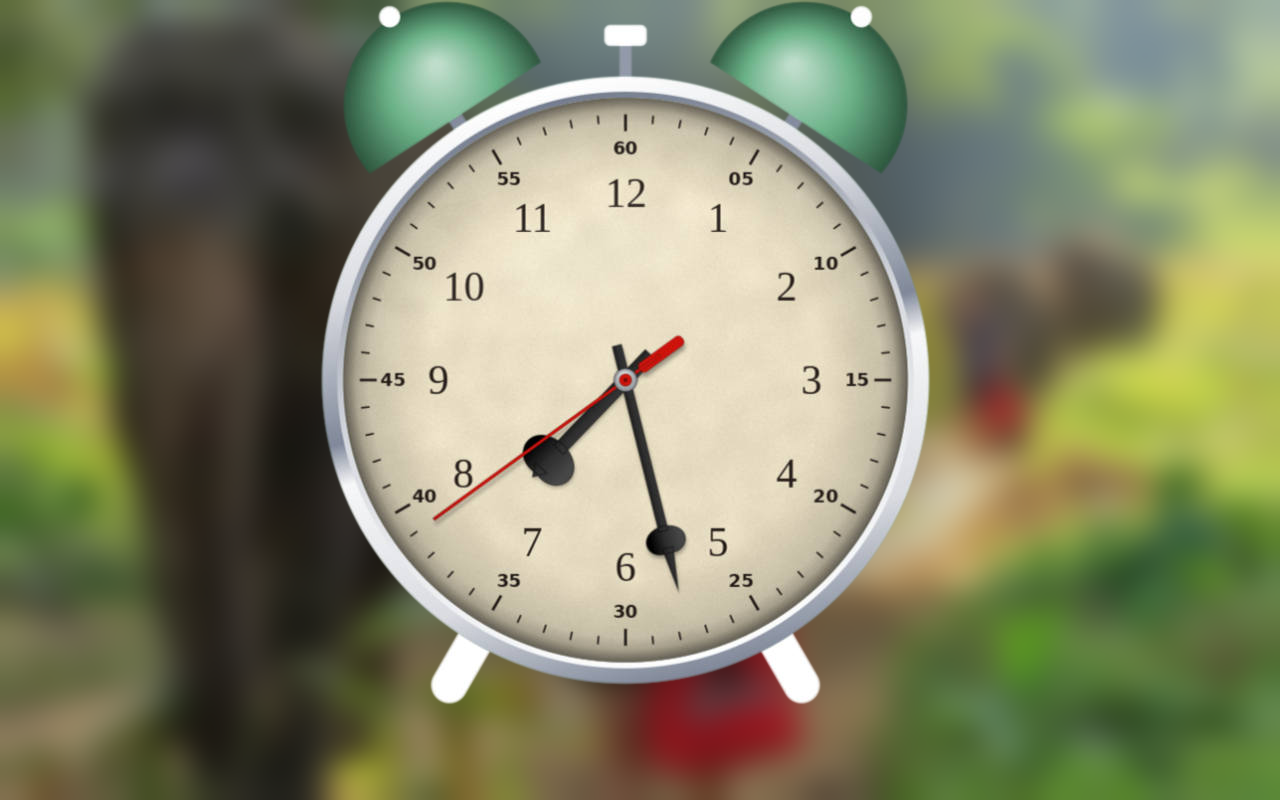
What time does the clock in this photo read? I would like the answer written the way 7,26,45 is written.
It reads 7,27,39
